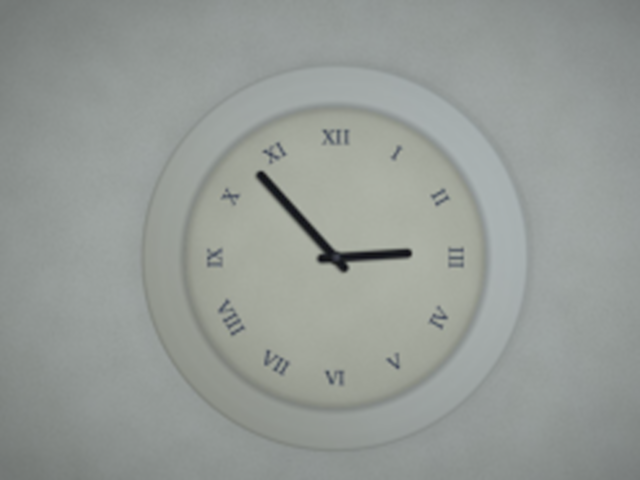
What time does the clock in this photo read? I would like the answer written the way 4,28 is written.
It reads 2,53
